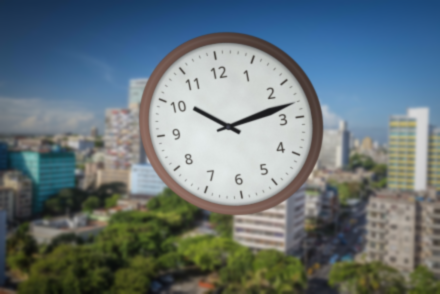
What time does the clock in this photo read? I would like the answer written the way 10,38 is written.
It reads 10,13
